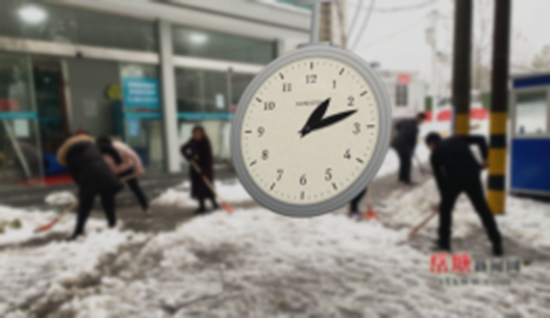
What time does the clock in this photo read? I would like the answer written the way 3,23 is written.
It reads 1,12
